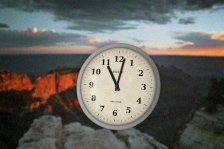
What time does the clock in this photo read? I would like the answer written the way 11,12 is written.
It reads 11,02
